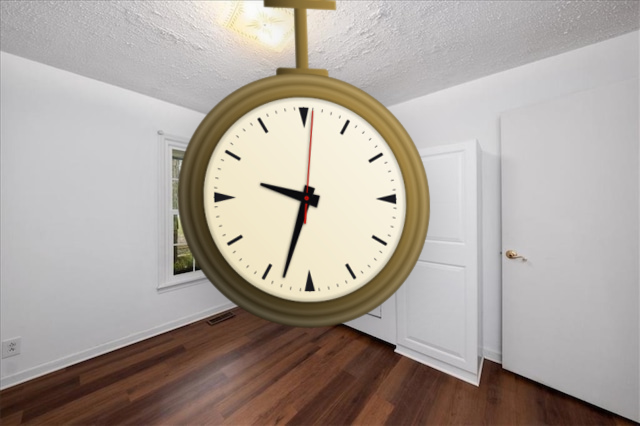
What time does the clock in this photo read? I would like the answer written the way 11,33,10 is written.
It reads 9,33,01
